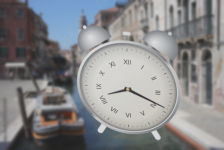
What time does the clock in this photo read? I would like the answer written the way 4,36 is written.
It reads 8,19
